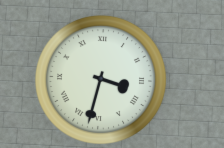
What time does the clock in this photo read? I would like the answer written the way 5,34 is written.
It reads 3,32
